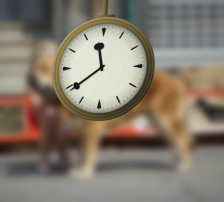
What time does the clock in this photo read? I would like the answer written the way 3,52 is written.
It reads 11,39
